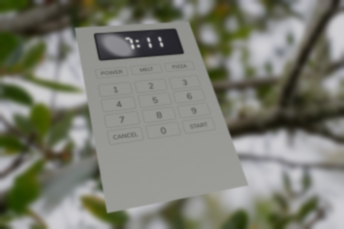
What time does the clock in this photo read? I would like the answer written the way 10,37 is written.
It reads 7,11
